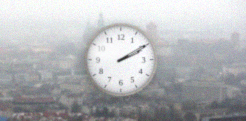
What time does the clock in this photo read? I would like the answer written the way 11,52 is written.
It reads 2,10
